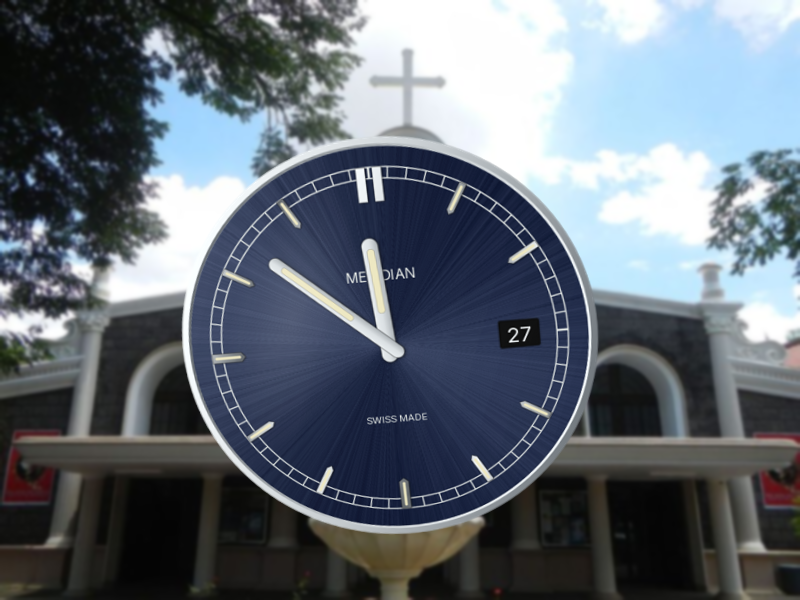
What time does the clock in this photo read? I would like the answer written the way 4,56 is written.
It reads 11,52
